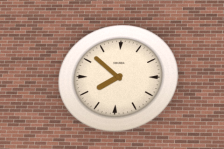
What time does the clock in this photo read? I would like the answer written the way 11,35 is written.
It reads 7,52
